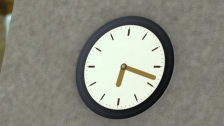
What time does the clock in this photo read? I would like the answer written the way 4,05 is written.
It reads 6,18
